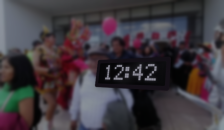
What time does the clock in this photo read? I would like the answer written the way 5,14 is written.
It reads 12,42
